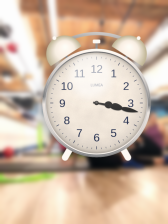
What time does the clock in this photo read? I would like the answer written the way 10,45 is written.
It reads 3,17
